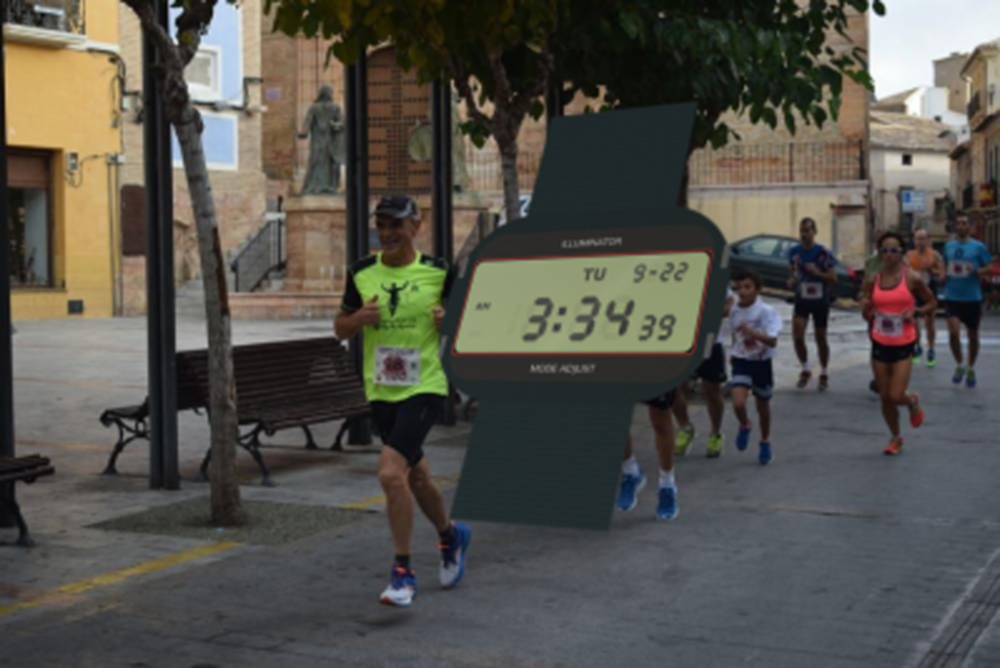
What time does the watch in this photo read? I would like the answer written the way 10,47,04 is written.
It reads 3,34,39
